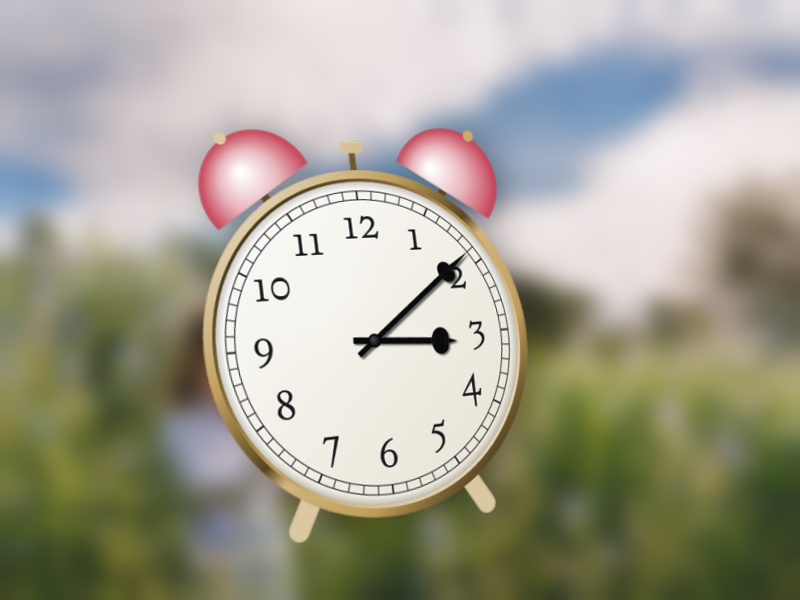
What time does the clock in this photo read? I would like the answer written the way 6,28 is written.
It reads 3,09
